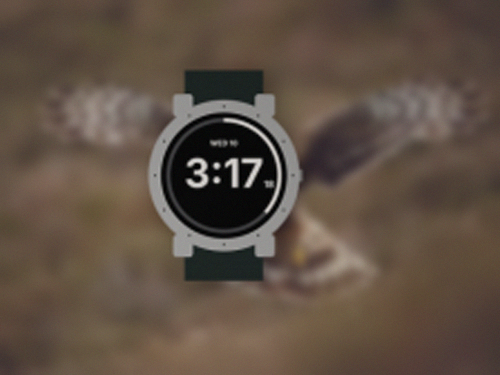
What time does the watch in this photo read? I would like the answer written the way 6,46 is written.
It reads 3,17
